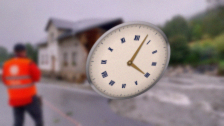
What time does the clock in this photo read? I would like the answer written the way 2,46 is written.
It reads 4,03
